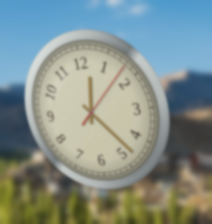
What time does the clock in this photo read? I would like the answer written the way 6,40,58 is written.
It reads 12,23,08
